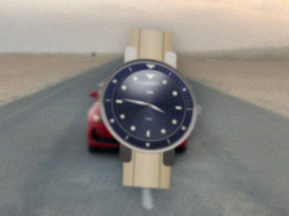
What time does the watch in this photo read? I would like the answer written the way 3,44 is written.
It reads 3,46
